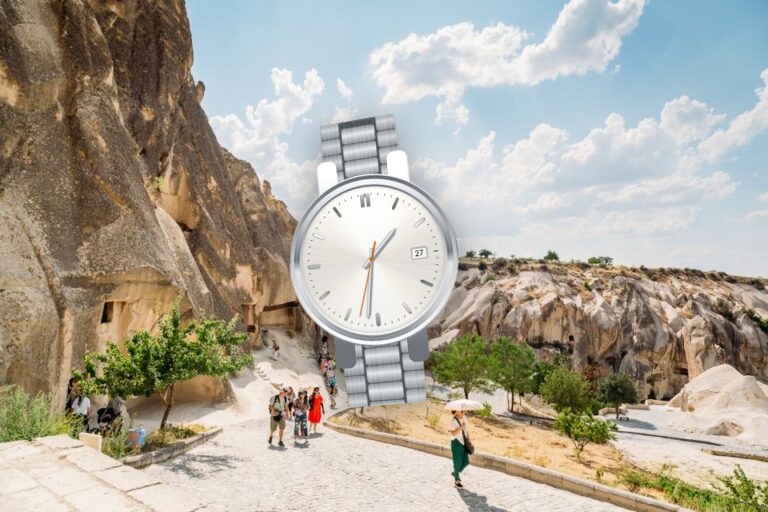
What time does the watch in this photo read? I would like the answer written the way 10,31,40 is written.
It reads 1,31,33
